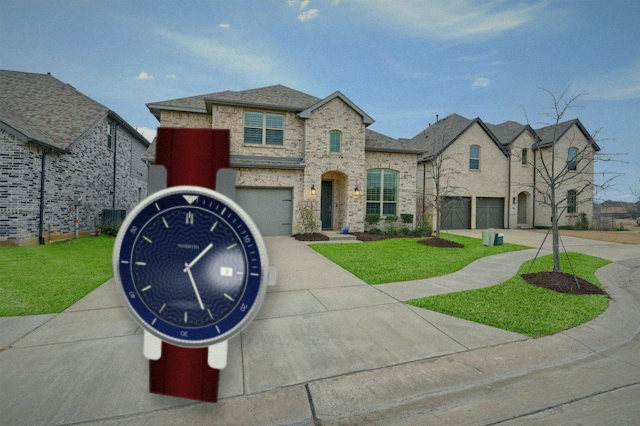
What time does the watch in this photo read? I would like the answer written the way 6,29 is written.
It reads 1,26
